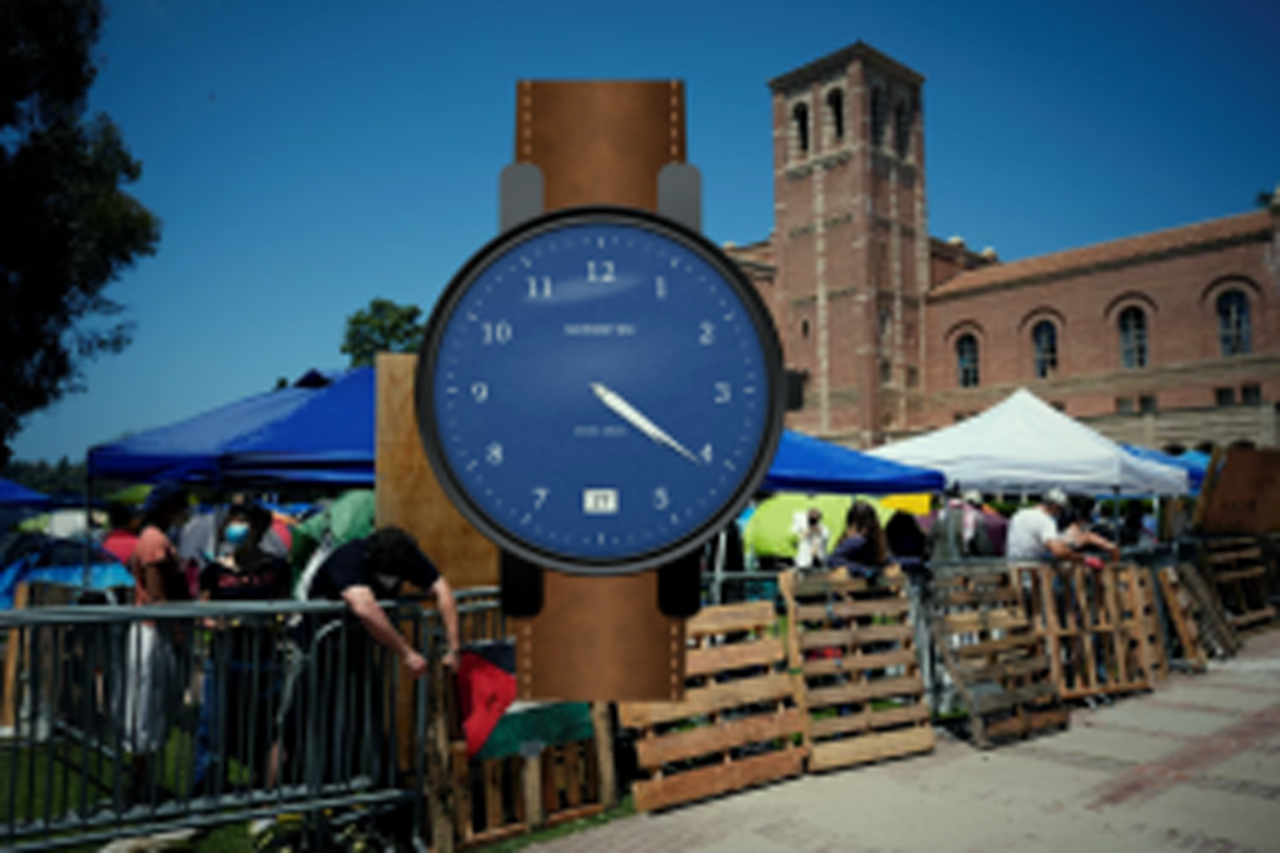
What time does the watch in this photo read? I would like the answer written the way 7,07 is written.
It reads 4,21
